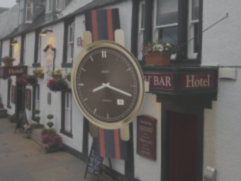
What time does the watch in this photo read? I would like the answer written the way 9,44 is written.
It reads 8,18
